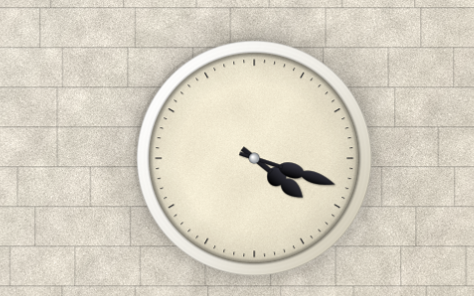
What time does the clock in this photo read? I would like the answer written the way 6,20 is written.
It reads 4,18
